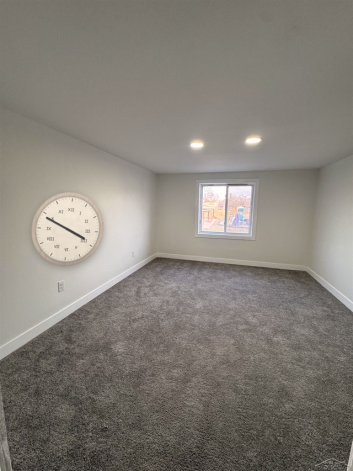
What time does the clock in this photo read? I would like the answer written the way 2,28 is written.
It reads 3,49
